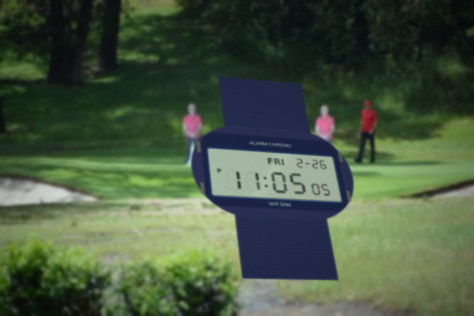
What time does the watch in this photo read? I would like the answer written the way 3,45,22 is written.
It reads 11,05,05
